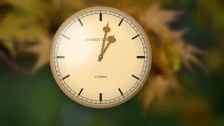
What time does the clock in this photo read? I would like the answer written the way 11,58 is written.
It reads 1,02
